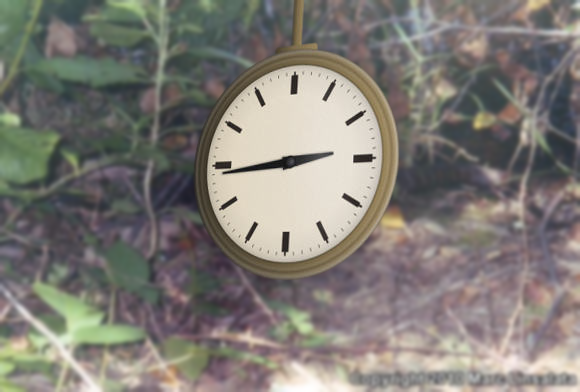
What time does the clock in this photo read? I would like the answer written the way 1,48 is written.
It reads 2,44
